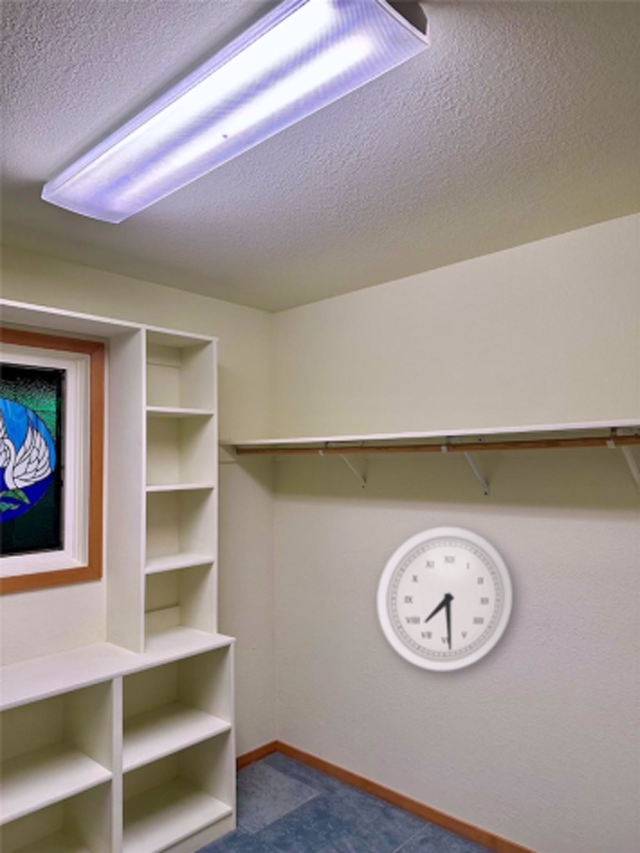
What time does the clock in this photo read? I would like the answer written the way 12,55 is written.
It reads 7,29
